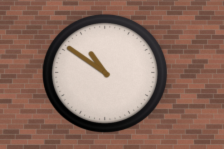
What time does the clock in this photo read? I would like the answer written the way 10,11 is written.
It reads 10,51
